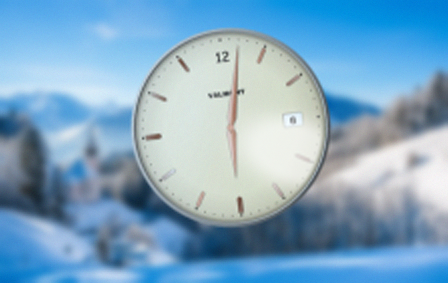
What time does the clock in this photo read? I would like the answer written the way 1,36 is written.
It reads 6,02
